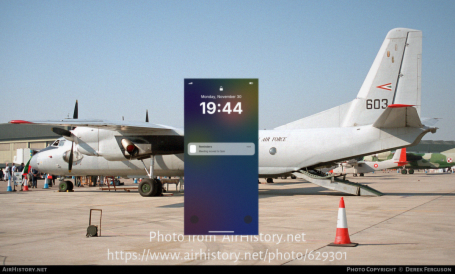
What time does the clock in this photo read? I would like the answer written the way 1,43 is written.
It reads 19,44
